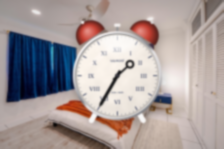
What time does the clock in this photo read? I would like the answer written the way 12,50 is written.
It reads 1,35
